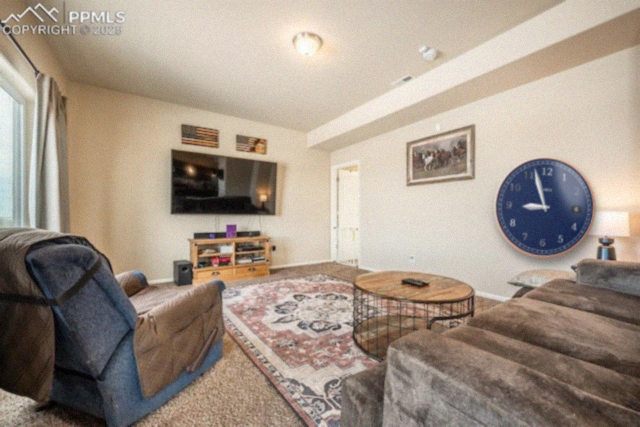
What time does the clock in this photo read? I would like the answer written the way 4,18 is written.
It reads 8,57
